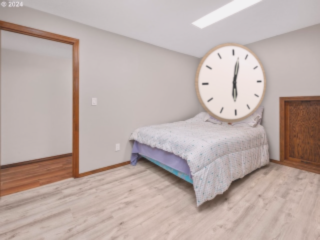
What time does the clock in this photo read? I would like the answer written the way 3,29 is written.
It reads 6,02
